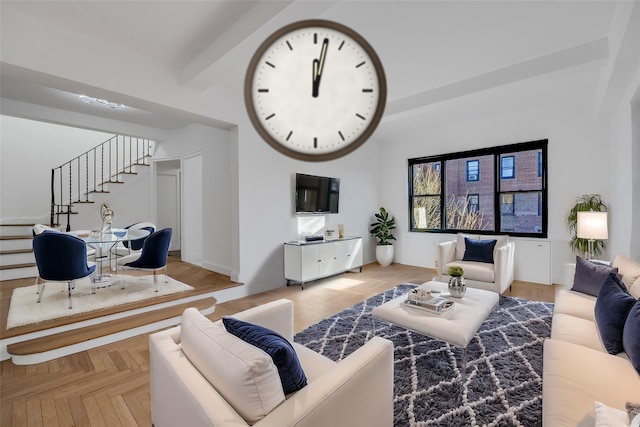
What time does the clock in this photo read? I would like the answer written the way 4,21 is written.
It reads 12,02
